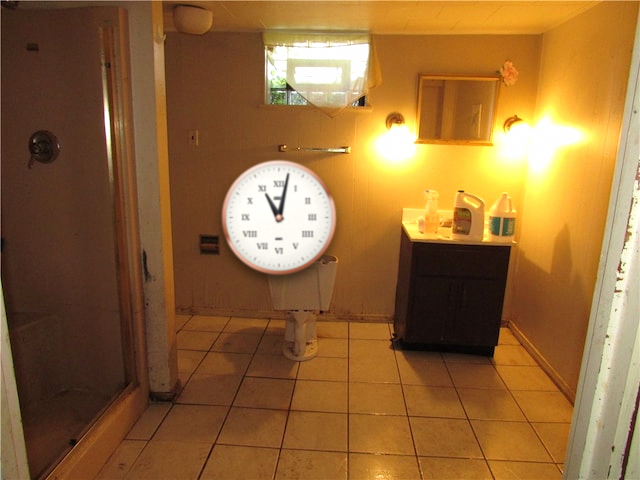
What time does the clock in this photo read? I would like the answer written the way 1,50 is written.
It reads 11,02
